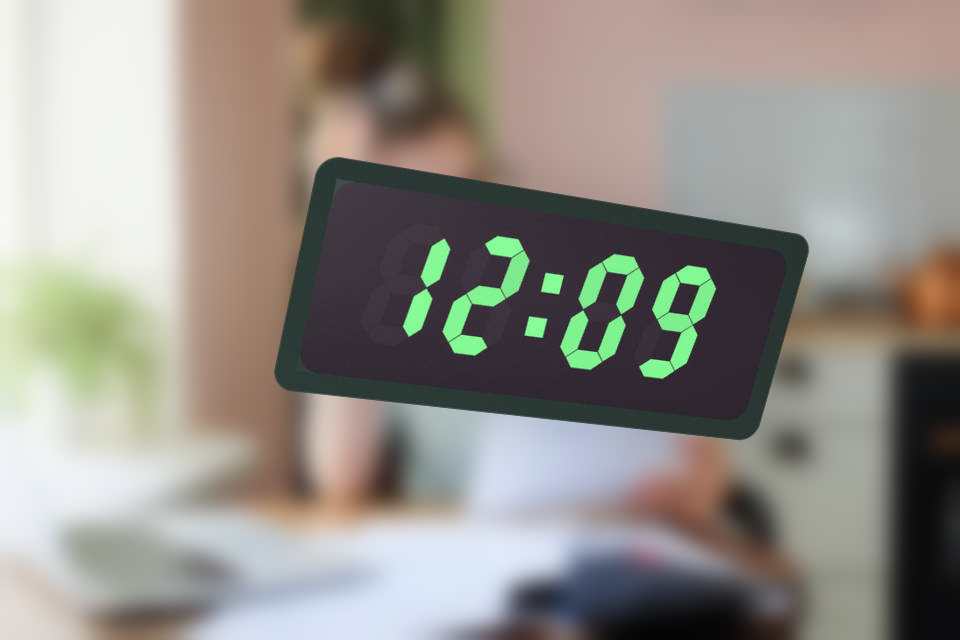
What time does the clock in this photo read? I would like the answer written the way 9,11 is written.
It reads 12,09
